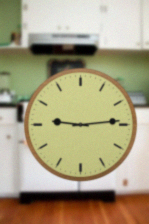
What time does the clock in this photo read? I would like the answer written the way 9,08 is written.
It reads 9,14
